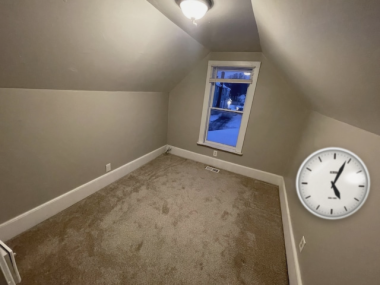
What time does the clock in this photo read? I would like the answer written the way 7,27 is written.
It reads 5,04
